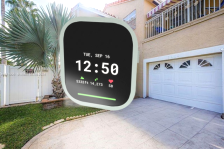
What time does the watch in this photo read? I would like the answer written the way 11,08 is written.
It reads 12,50
